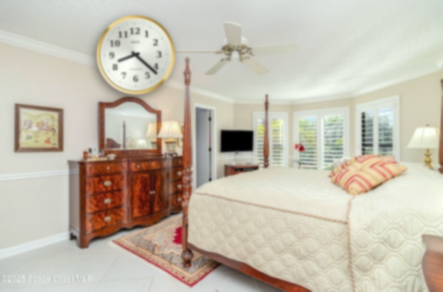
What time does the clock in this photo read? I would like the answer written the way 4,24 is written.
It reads 8,22
